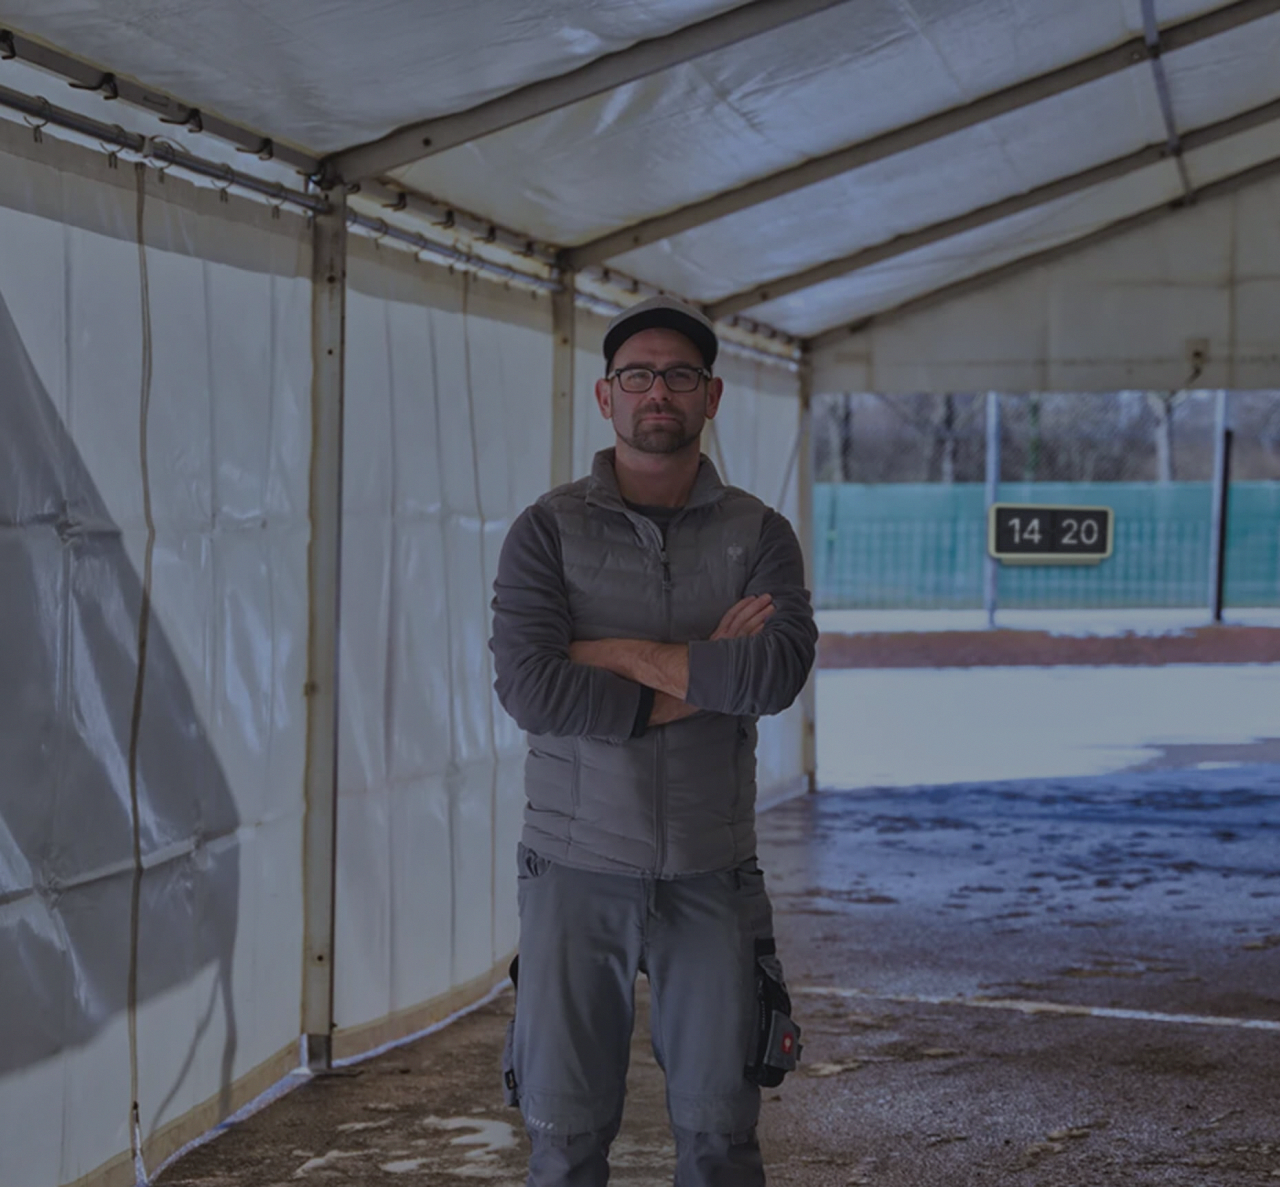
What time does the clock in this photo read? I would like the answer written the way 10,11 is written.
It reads 14,20
